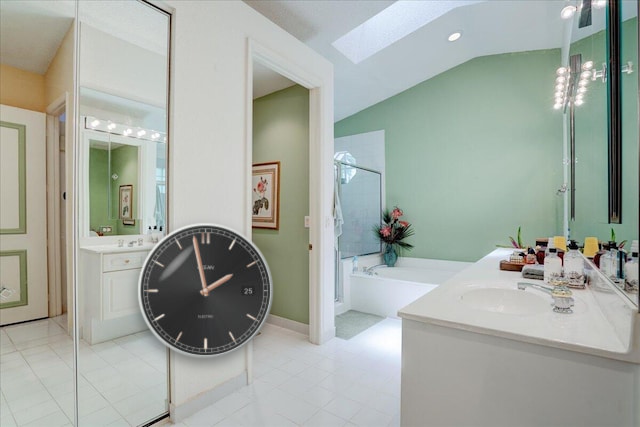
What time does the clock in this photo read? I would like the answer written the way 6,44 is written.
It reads 1,58
